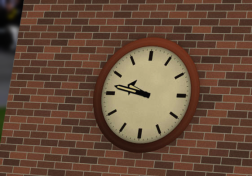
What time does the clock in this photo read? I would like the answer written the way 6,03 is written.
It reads 9,47
